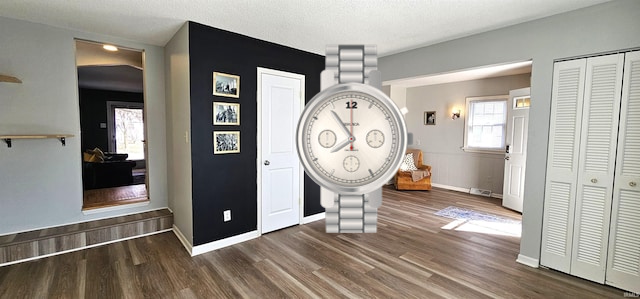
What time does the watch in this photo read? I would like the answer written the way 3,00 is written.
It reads 7,54
